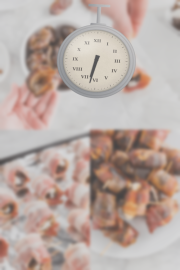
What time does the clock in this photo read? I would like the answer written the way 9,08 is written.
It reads 6,32
